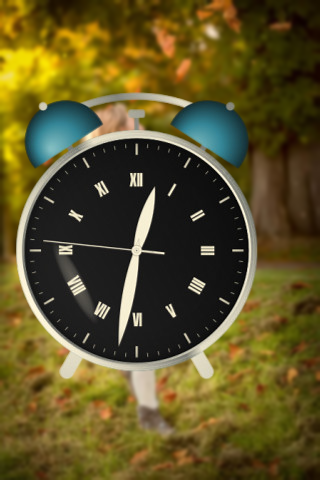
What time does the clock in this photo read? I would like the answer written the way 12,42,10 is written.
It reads 12,31,46
